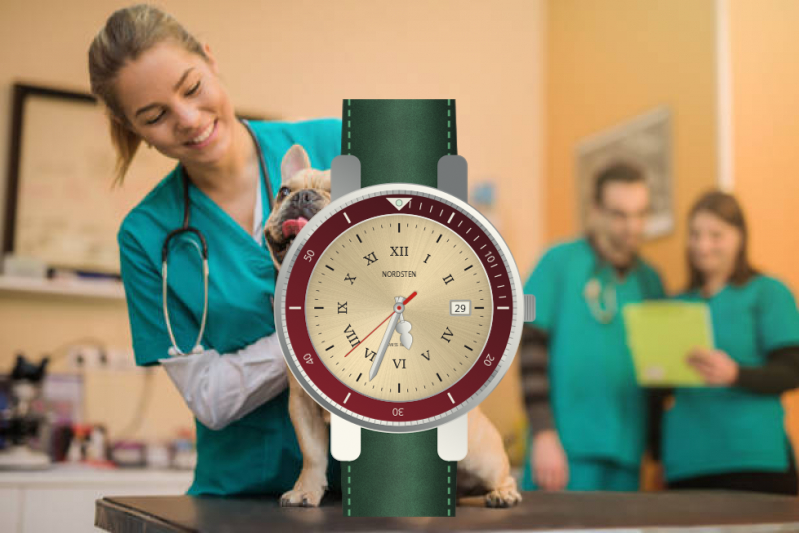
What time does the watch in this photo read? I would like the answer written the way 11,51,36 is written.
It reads 5,33,38
